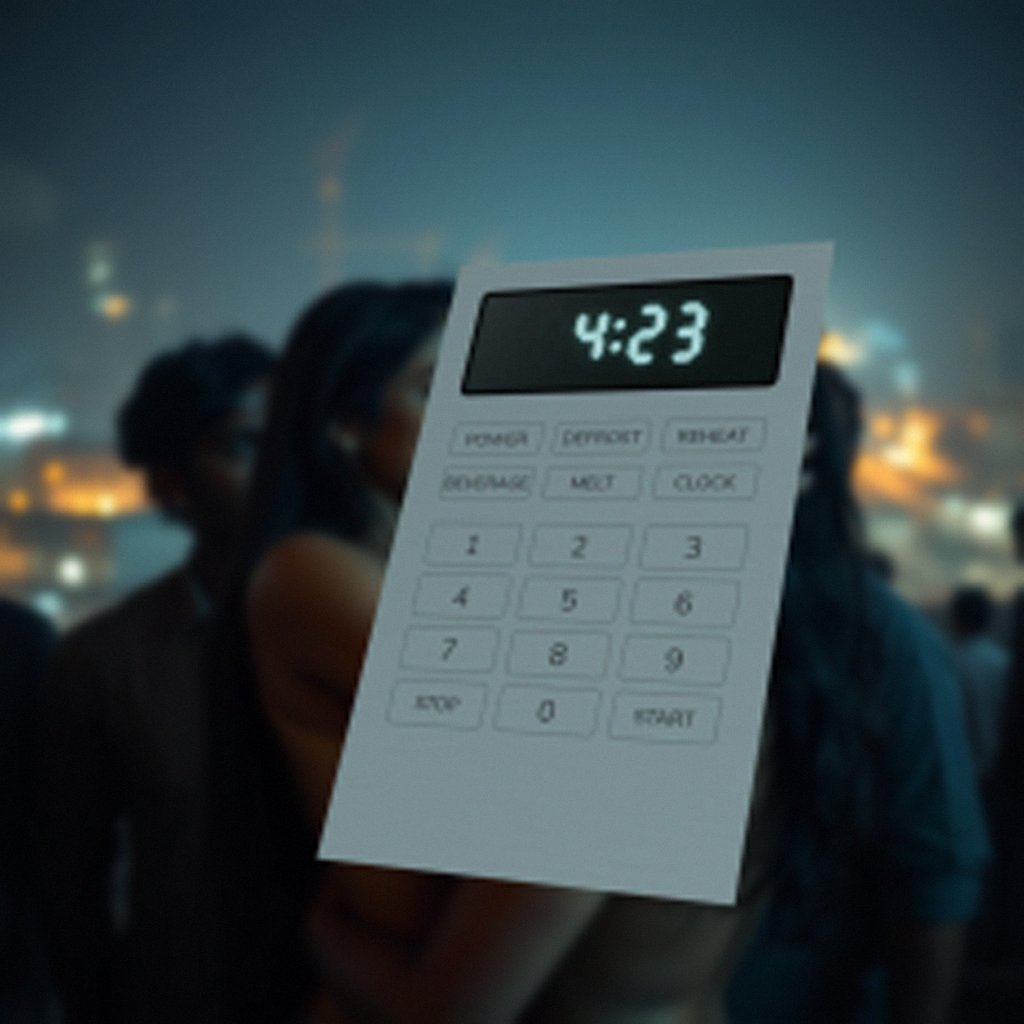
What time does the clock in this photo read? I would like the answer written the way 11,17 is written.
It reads 4,23
